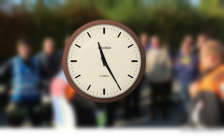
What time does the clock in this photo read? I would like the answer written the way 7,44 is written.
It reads 11,25
